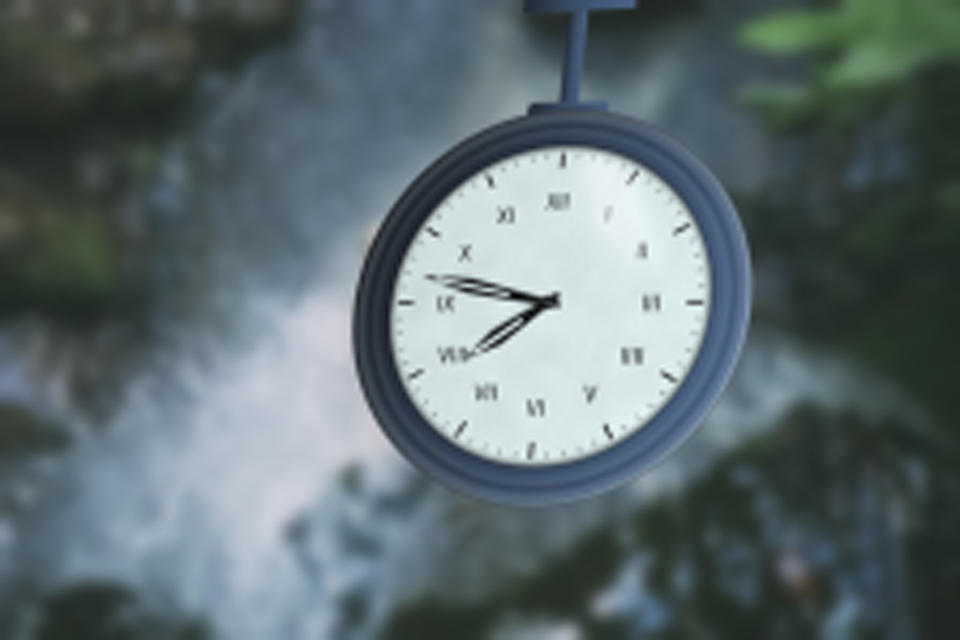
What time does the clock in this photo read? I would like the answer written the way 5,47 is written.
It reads 7,47
